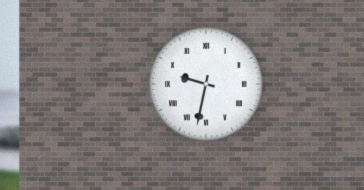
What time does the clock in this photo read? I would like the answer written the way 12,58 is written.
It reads 9,32
